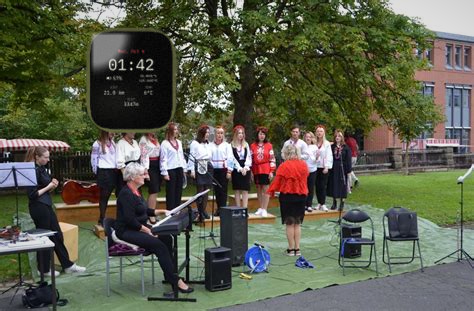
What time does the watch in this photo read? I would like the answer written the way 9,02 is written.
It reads 1,42
